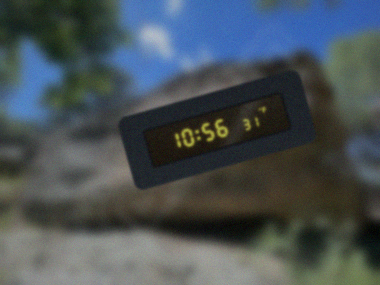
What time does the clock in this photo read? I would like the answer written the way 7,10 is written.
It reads 10,56
